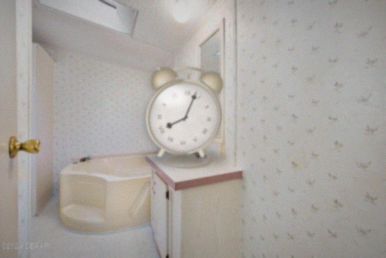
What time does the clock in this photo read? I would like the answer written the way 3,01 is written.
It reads 8,03
